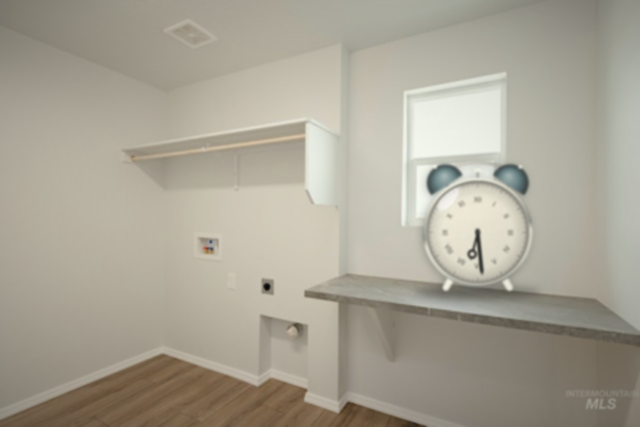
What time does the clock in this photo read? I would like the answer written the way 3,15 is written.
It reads 6,29
